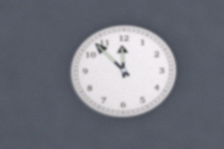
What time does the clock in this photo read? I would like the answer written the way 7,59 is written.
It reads 11,53
